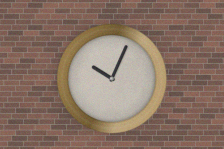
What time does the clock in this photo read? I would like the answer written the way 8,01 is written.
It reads 10,04
